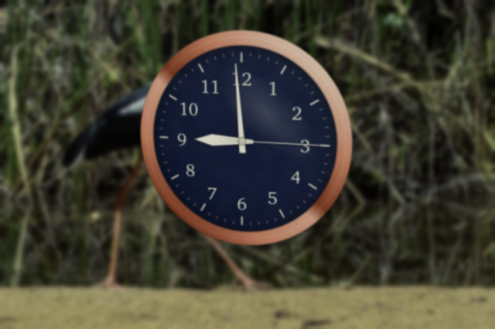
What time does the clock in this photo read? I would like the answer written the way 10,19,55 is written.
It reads 8,59,15
